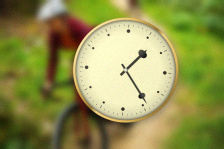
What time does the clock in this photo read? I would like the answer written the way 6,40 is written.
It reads 1,24
